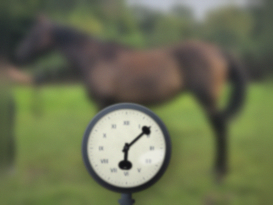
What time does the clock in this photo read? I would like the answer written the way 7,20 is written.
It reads 6,08
